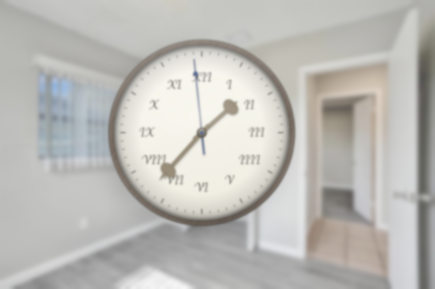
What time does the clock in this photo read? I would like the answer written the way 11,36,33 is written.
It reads 1,36,59
